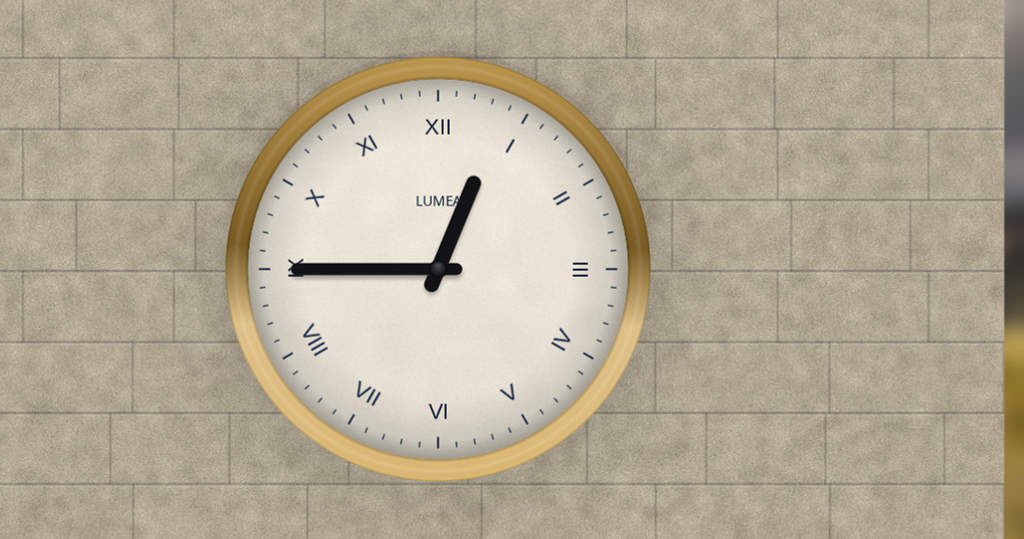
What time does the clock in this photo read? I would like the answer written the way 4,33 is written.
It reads 12,45
